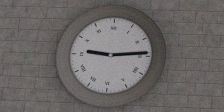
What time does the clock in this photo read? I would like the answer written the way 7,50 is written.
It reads 9,14
